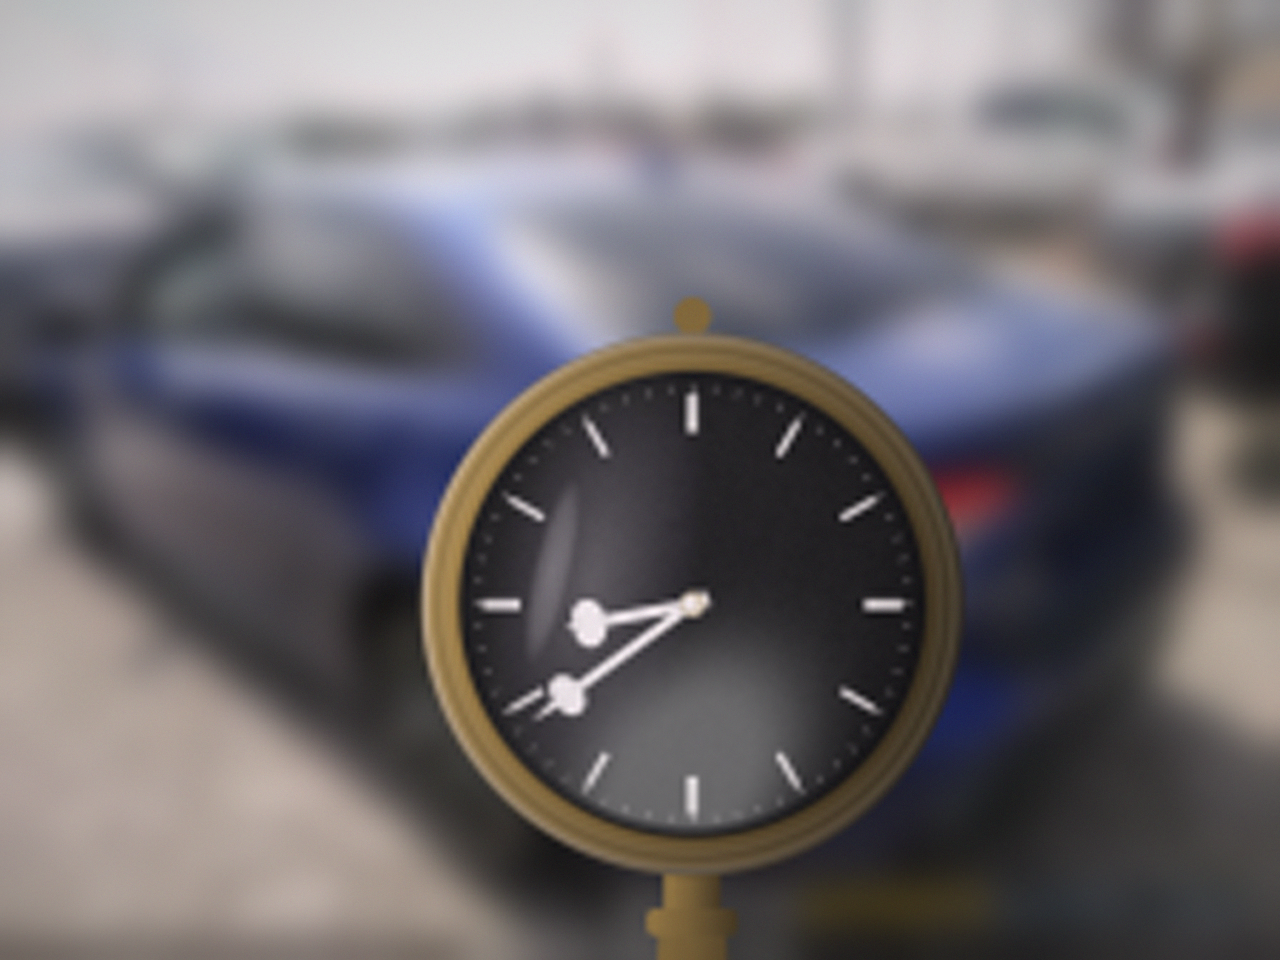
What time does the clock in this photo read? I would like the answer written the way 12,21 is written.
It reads 8,39
